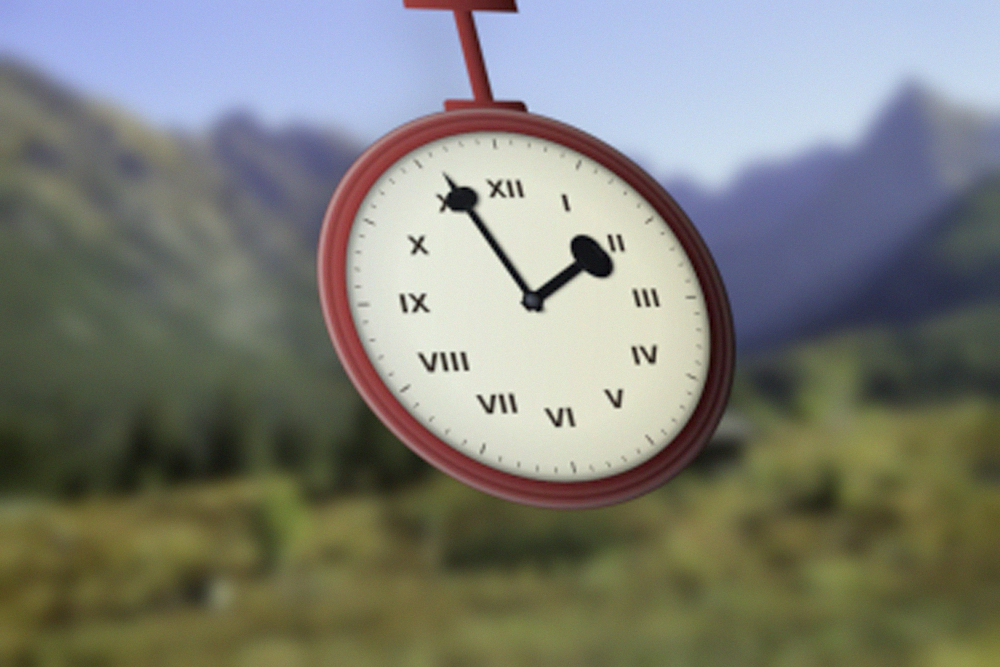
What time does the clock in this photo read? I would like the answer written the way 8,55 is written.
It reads 1,56
